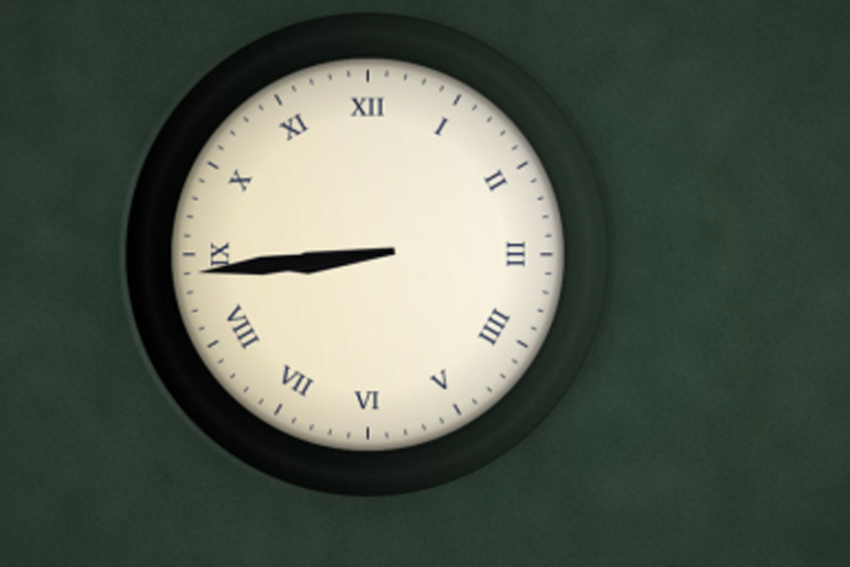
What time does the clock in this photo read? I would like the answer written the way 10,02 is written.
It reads 8,44
